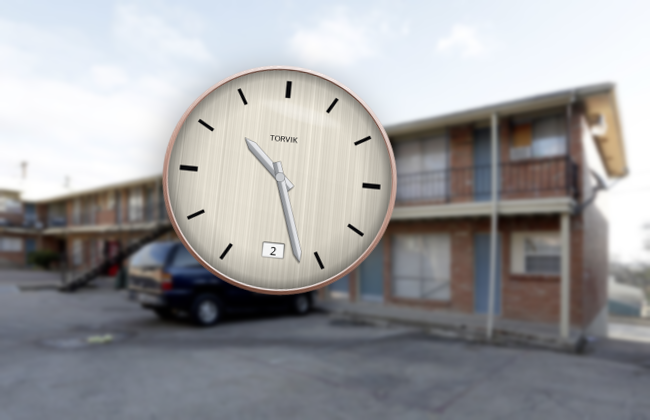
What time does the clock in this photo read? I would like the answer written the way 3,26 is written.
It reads 10,27
